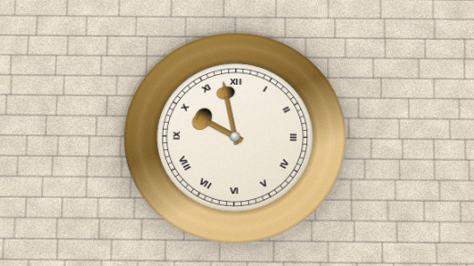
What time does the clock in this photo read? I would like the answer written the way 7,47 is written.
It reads 9,58
